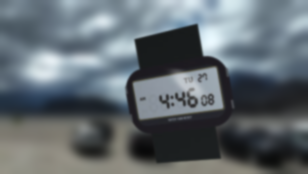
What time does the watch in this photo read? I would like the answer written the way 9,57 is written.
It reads 4,46
